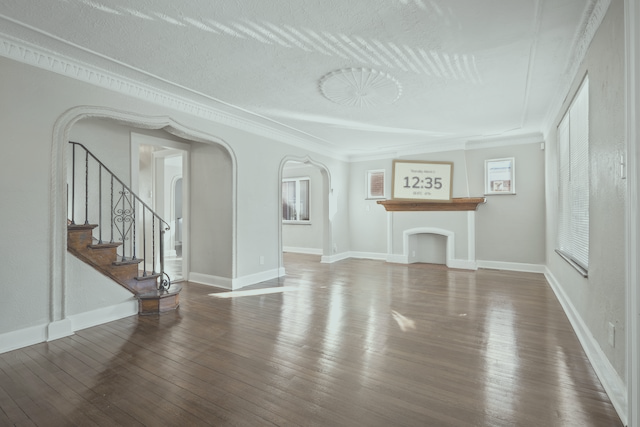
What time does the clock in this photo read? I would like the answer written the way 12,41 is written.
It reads 12,35
